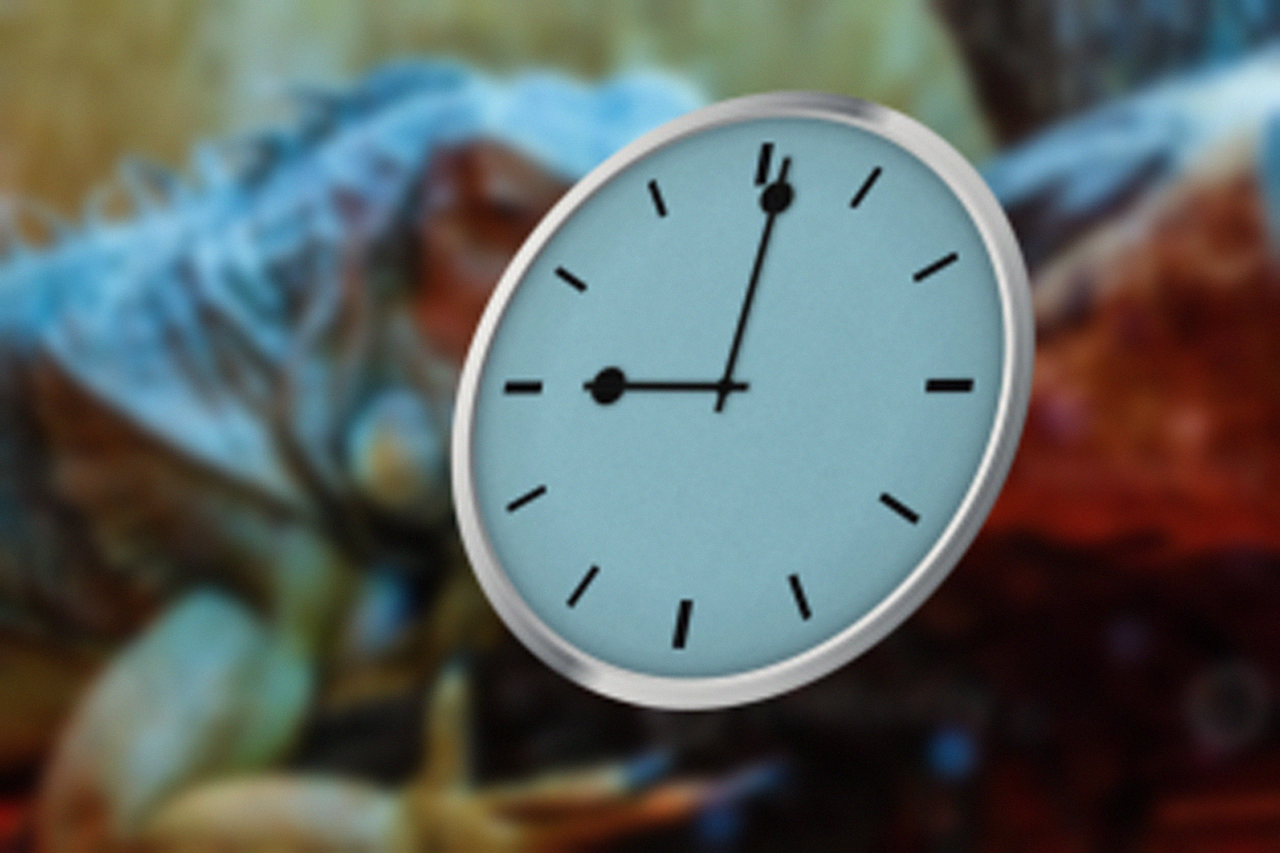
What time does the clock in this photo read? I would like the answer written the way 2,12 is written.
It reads 9,01
